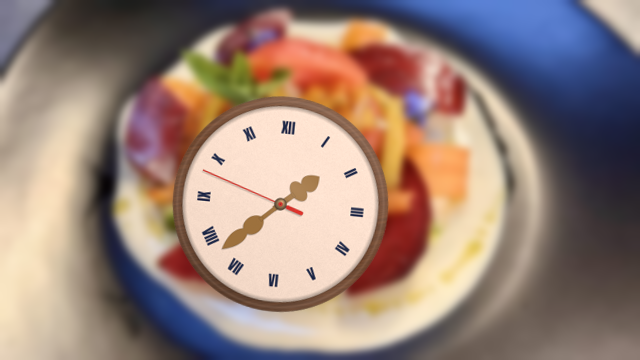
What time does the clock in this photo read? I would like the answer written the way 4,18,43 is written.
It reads 1,37,48
